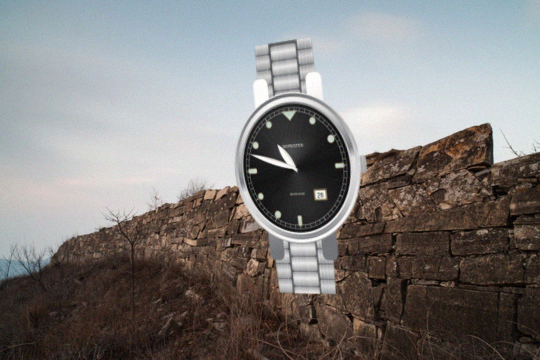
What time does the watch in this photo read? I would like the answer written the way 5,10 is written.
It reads 10,48
